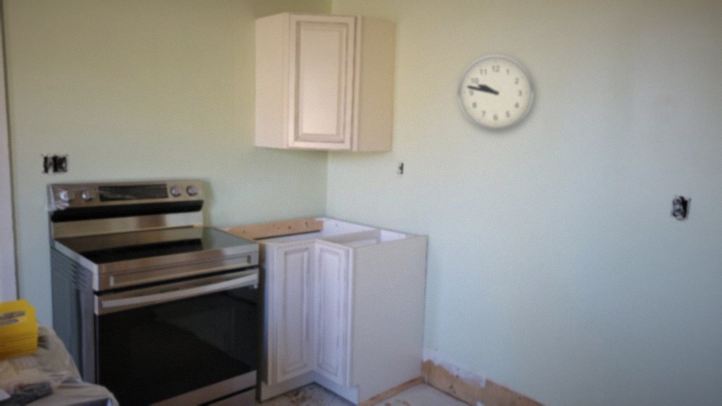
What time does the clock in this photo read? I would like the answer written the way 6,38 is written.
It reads 9,47
